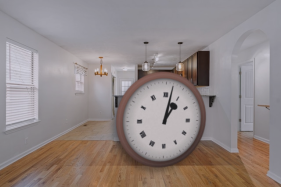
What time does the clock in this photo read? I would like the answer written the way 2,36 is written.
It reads 1,02
